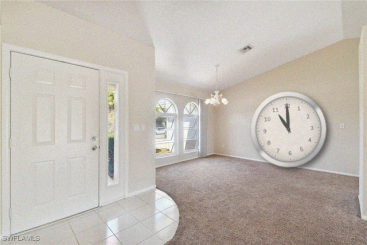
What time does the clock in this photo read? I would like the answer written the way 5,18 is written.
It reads 11,00
